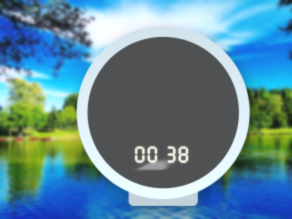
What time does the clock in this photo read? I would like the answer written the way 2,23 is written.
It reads 0,38
